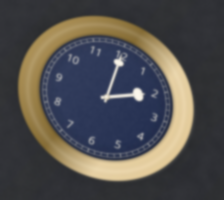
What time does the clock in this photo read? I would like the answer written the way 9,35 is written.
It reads 2,00
